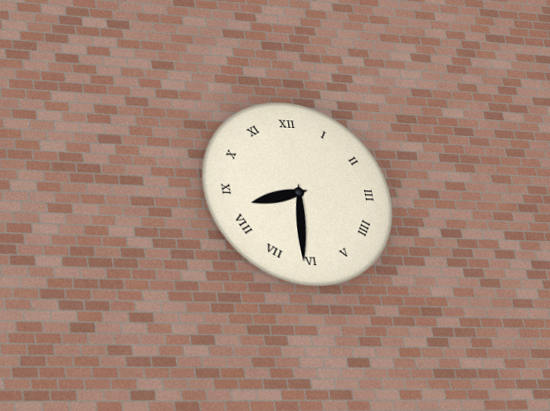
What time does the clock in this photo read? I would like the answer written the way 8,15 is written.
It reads 8,31
